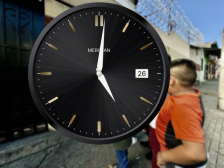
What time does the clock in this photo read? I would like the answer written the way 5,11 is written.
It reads 5,01
